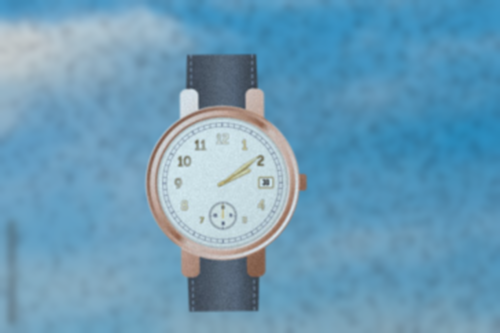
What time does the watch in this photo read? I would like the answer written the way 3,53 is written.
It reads 2,09
